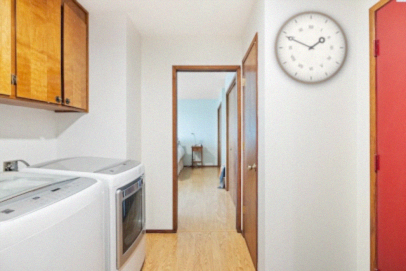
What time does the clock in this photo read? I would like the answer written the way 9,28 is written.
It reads 1,49
